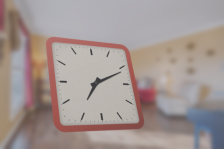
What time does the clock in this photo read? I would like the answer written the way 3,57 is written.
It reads 7,11
